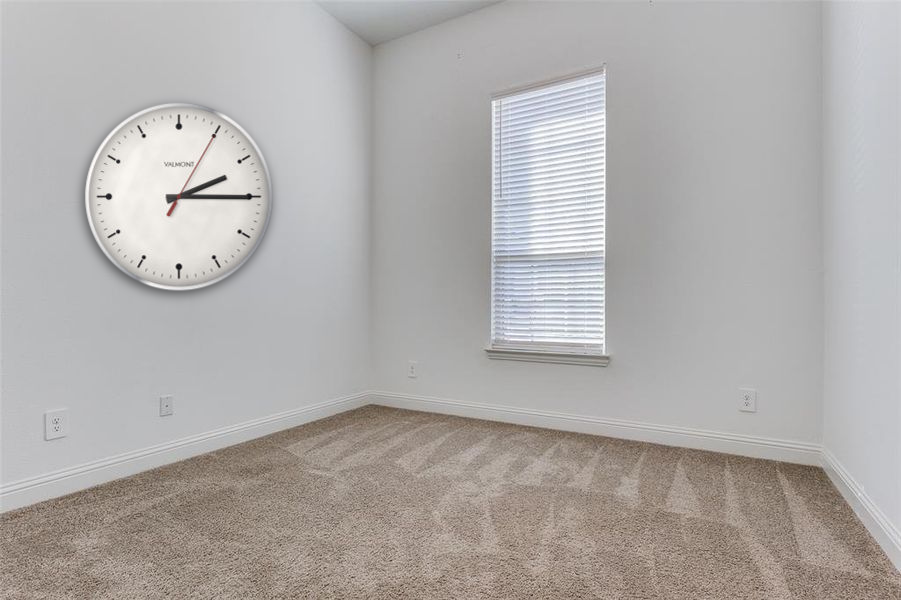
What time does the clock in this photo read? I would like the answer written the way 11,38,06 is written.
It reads 2,15,05
